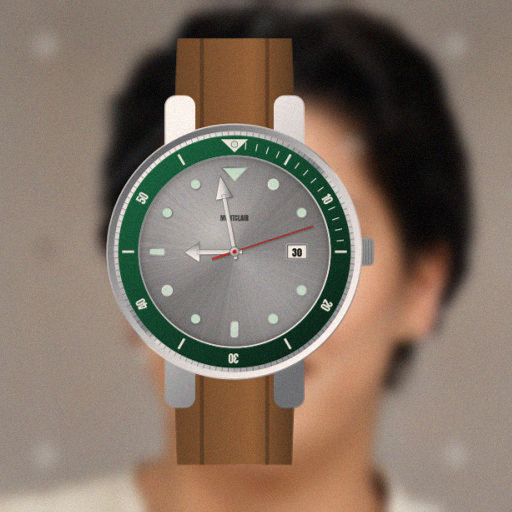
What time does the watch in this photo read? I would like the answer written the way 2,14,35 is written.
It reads 8,58,12
